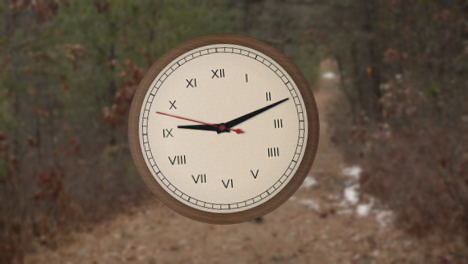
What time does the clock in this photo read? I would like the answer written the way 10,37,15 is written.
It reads 9,11,48
